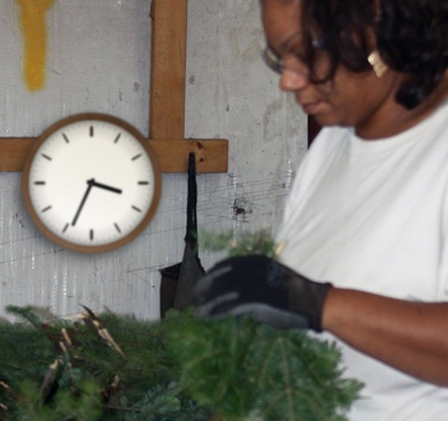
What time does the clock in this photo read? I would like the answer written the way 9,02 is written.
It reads 3,34
